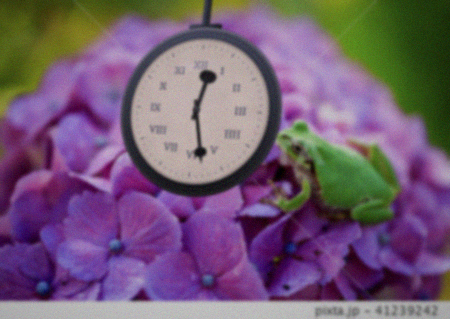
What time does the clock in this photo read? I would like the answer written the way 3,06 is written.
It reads 12,28
